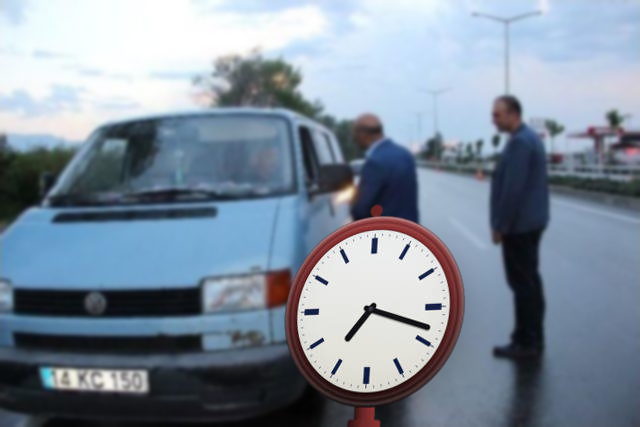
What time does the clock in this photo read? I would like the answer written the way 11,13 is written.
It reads 7,18
